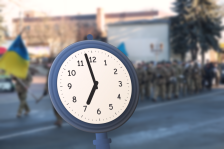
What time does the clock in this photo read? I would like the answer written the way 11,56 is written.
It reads 6,58
